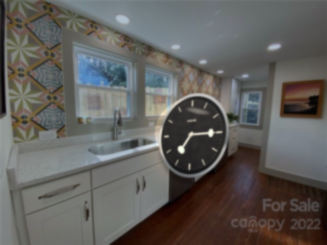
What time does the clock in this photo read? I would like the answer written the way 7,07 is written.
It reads 7,15
